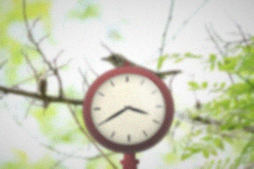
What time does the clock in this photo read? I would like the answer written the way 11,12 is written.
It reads 3,40
